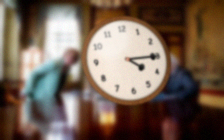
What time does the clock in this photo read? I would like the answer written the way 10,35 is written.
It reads 4,15
